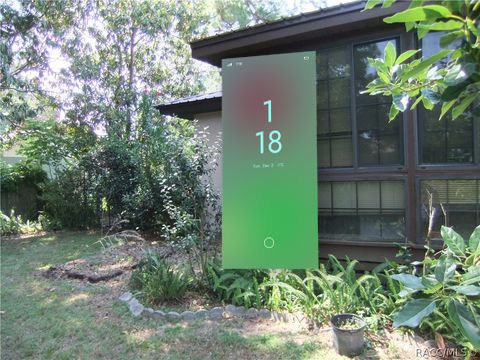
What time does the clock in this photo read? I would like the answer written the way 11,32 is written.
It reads 1,18
